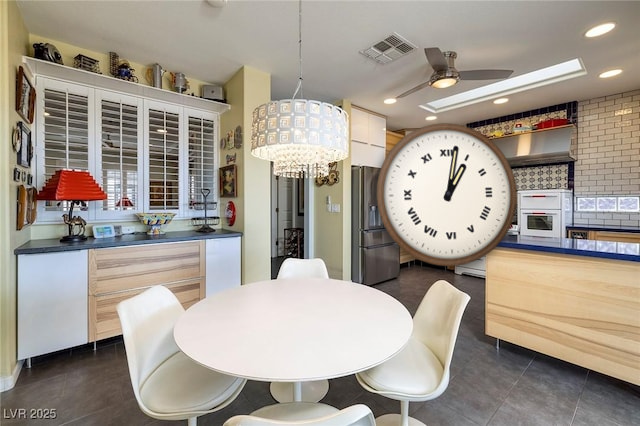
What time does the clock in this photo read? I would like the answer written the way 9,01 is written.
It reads 1,02
